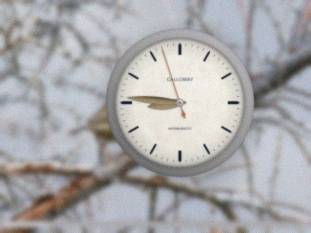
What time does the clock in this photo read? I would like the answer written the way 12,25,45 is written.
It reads 8,45,57
